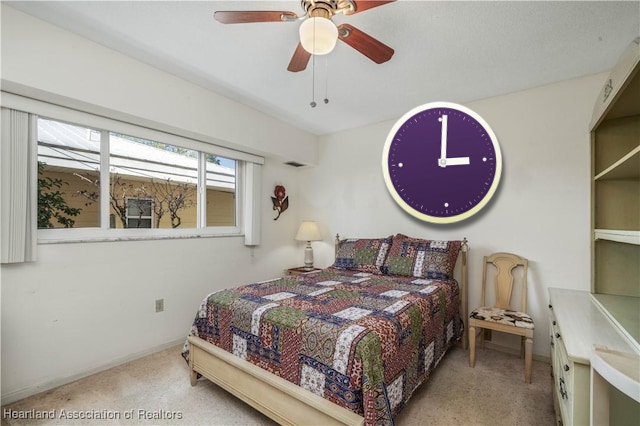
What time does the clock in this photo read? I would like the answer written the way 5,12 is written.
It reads 3,01
